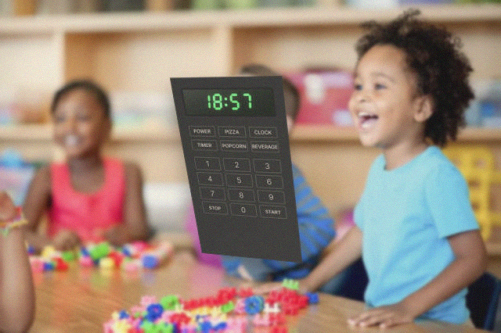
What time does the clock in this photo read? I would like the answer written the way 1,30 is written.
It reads 18,57
